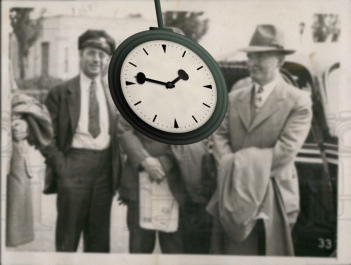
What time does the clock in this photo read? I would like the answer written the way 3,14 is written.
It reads 1,47
